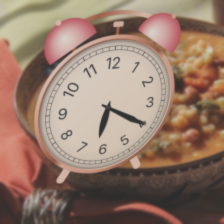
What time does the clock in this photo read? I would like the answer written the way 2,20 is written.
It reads 6,20
